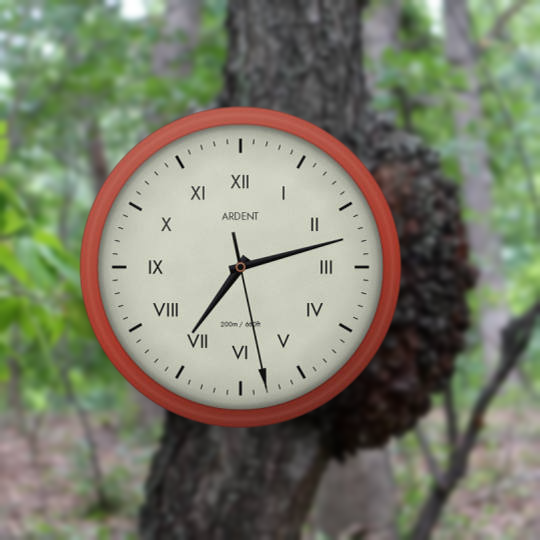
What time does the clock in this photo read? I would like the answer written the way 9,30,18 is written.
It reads 7,12,28
